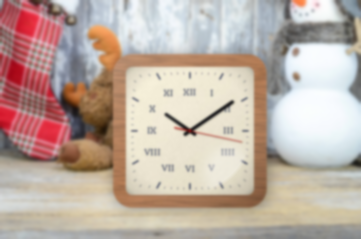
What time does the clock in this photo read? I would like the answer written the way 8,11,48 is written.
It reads 10,09,17
